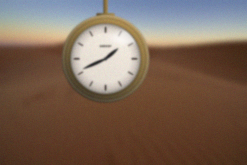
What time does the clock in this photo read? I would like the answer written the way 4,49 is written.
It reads 1,41
